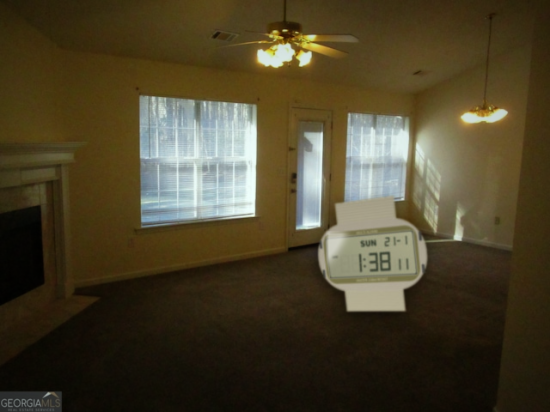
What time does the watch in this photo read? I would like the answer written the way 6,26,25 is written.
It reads 1,38,11
